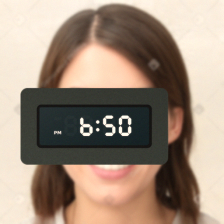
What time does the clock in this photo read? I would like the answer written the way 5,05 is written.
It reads 6,50
